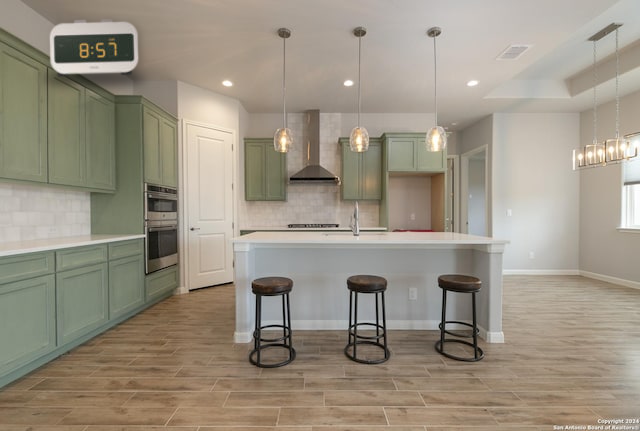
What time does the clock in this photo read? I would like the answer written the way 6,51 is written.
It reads 8,57
